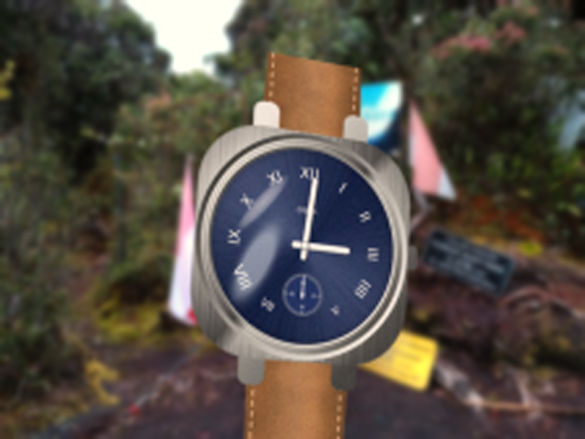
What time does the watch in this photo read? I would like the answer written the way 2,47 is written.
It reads 3,01
